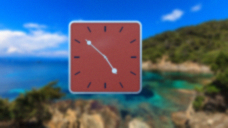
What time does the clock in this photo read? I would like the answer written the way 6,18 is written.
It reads 4,52
